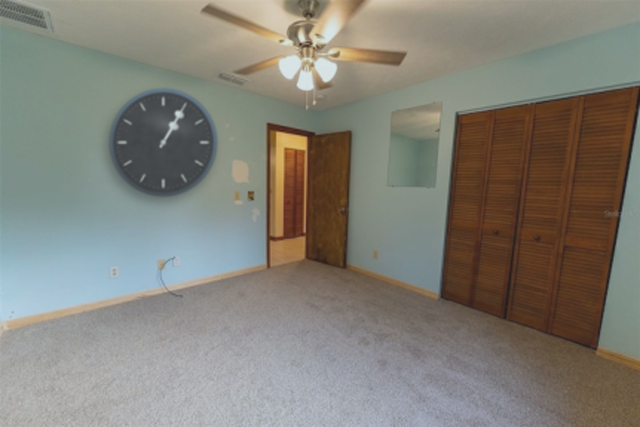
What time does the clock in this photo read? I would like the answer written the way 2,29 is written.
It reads 1,05
